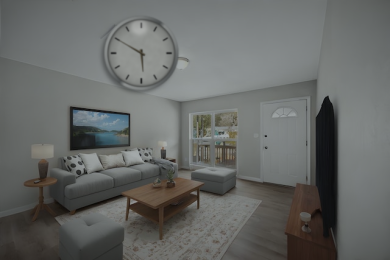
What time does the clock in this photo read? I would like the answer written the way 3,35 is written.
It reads 5,50
